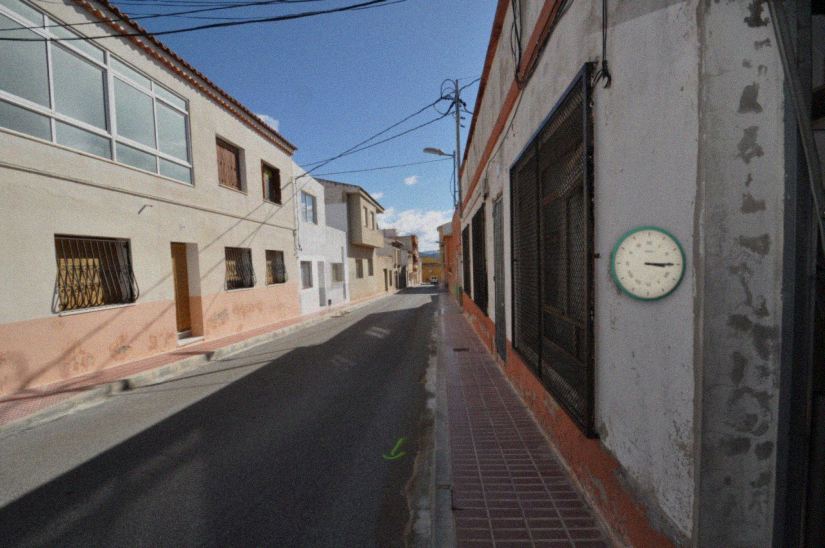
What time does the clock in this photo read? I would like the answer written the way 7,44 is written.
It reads 3,15
